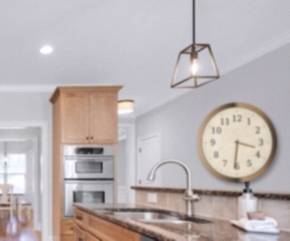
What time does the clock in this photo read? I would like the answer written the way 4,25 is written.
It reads 3,31
